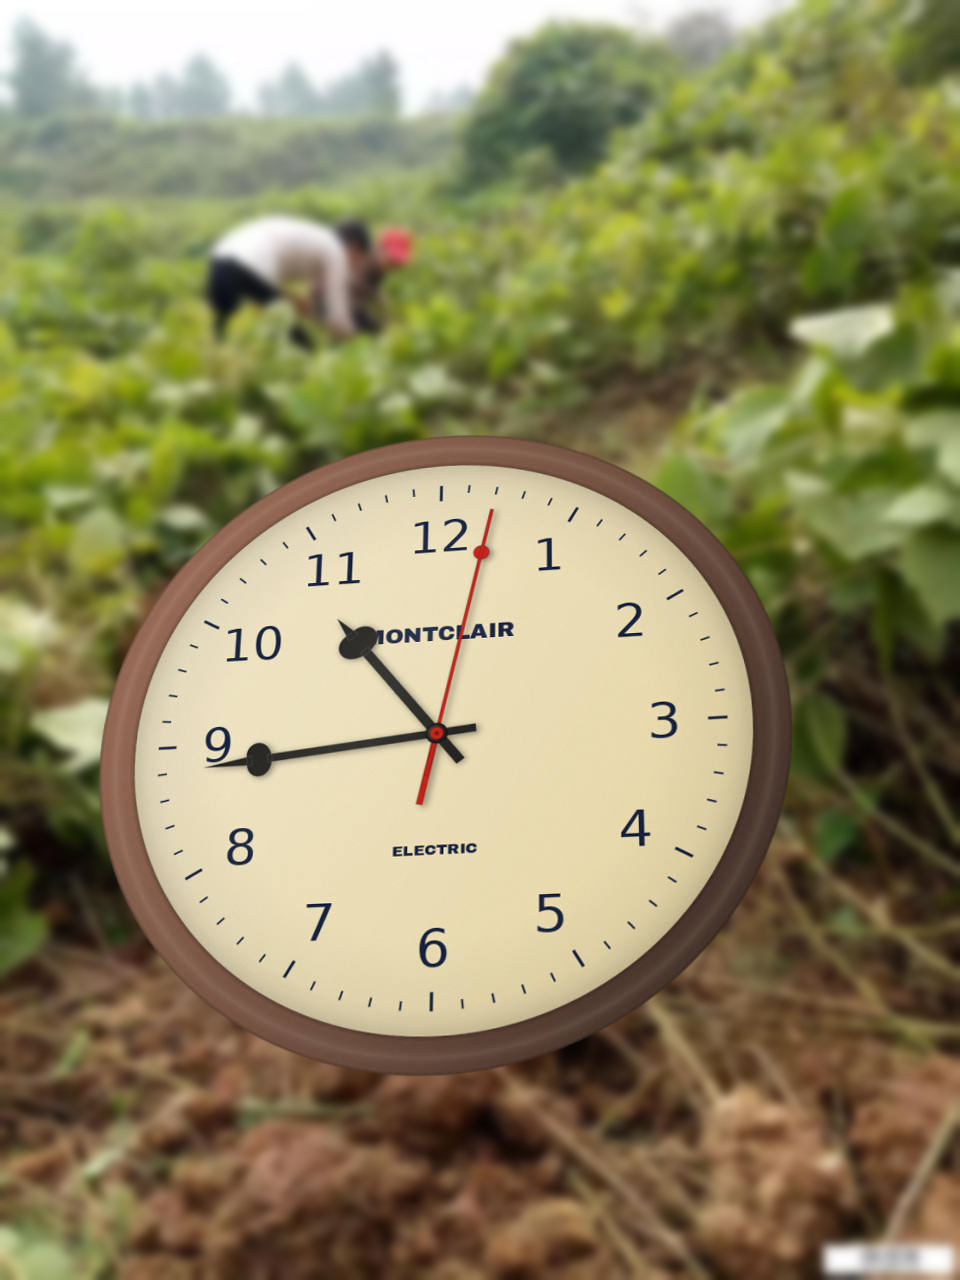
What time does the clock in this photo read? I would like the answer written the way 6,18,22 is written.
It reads 10,44,02
